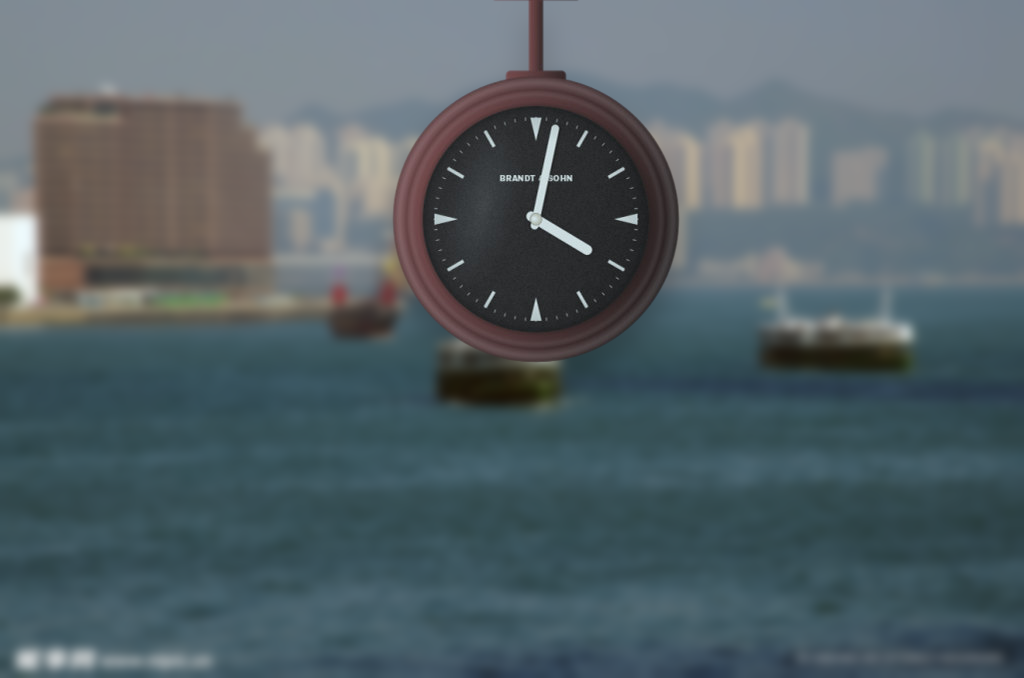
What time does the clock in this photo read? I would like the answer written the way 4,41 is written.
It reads 4,02
